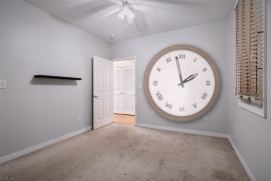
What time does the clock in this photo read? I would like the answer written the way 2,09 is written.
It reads 1,58
